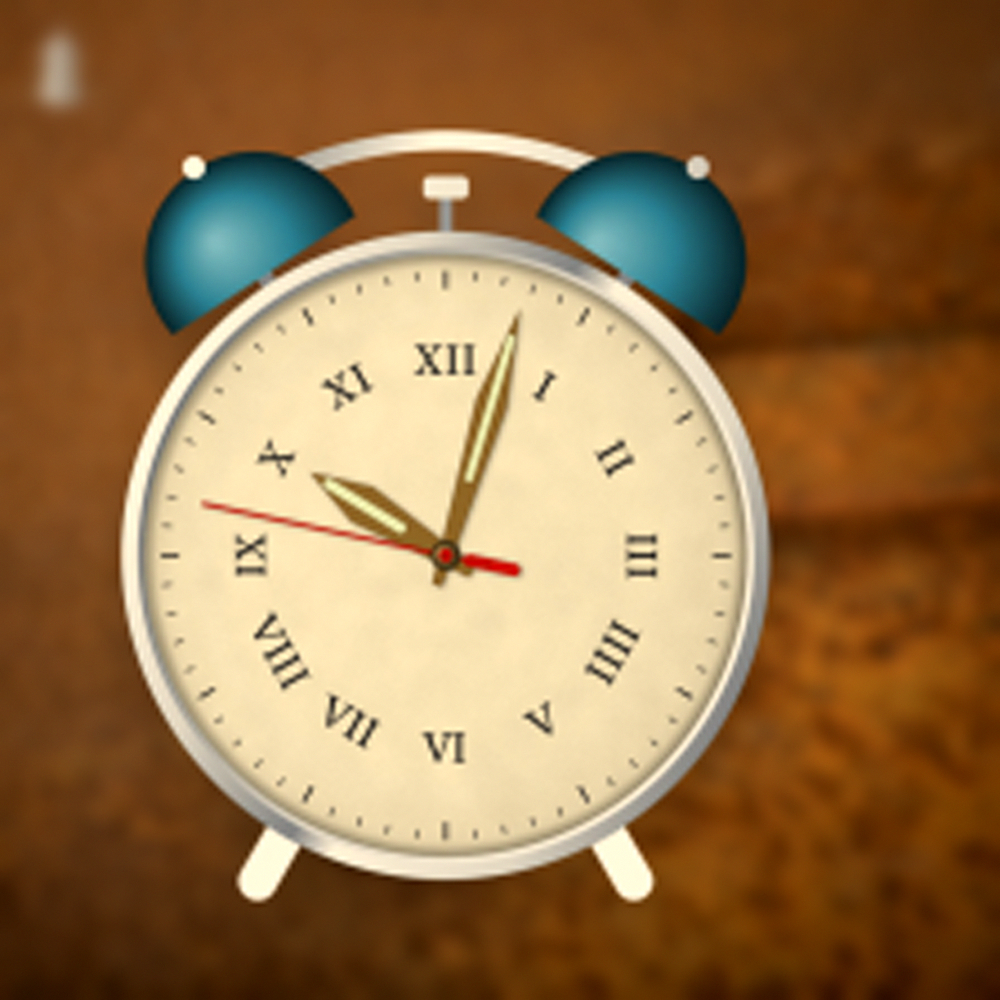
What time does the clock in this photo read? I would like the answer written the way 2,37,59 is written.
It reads 10,02,47
